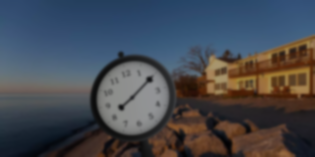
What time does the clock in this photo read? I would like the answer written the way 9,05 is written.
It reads 8,10
